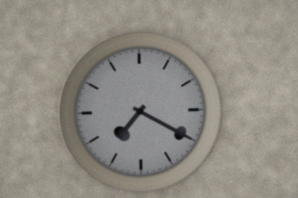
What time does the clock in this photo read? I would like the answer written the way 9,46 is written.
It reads 7,20
